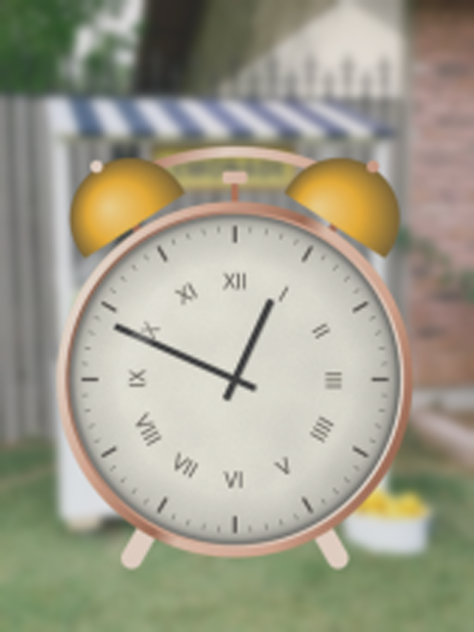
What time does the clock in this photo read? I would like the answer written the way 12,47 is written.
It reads 12,49
